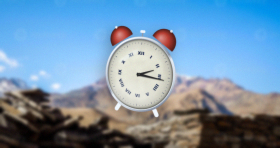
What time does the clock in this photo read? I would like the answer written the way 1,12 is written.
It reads 2,16
